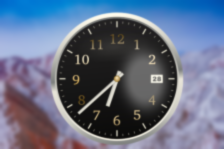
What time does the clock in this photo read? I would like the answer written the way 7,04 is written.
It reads 6,38
